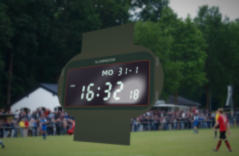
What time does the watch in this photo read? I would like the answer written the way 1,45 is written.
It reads 16,32
